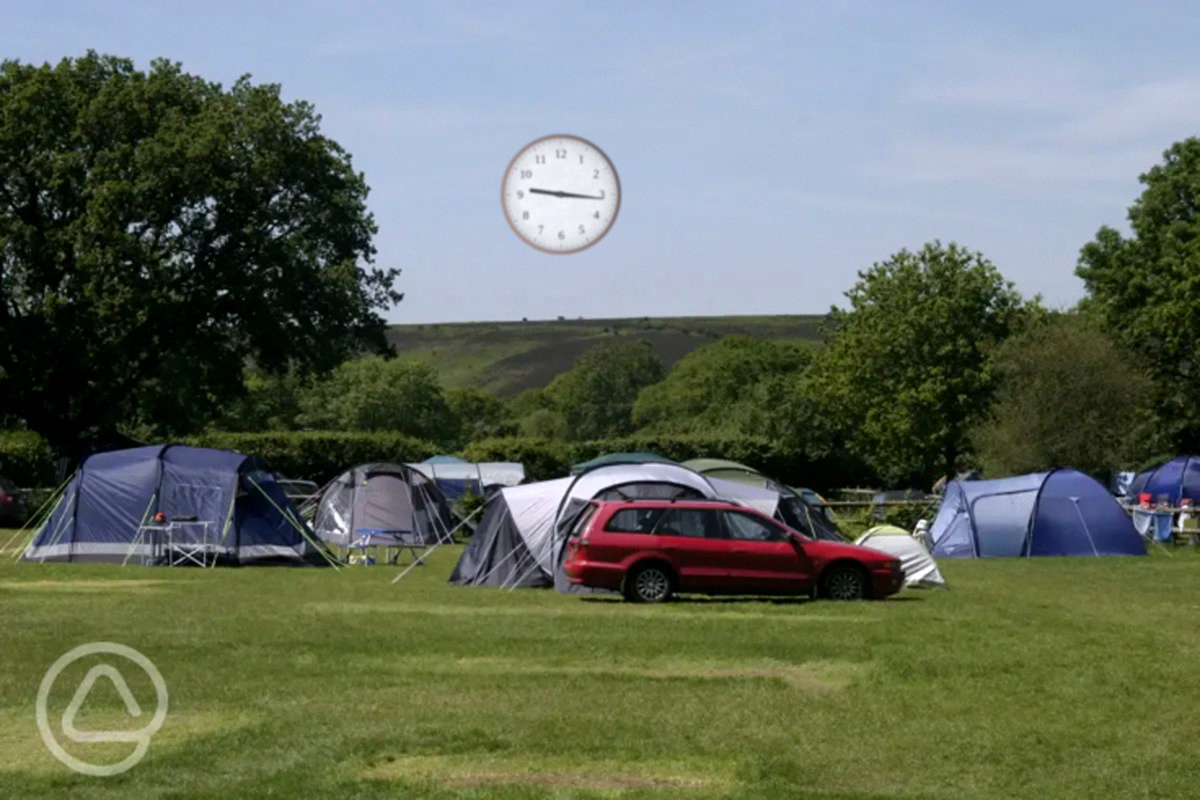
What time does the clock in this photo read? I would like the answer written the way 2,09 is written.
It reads 9,16
